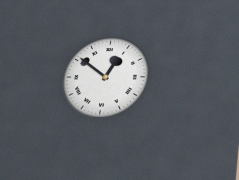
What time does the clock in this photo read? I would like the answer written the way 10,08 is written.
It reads 12,51
